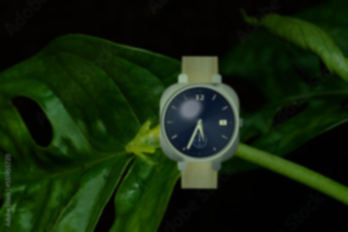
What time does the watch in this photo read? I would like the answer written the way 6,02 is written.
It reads 5,34
